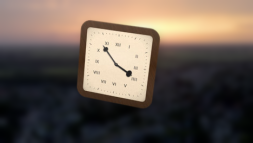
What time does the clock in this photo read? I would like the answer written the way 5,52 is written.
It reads 3,53
